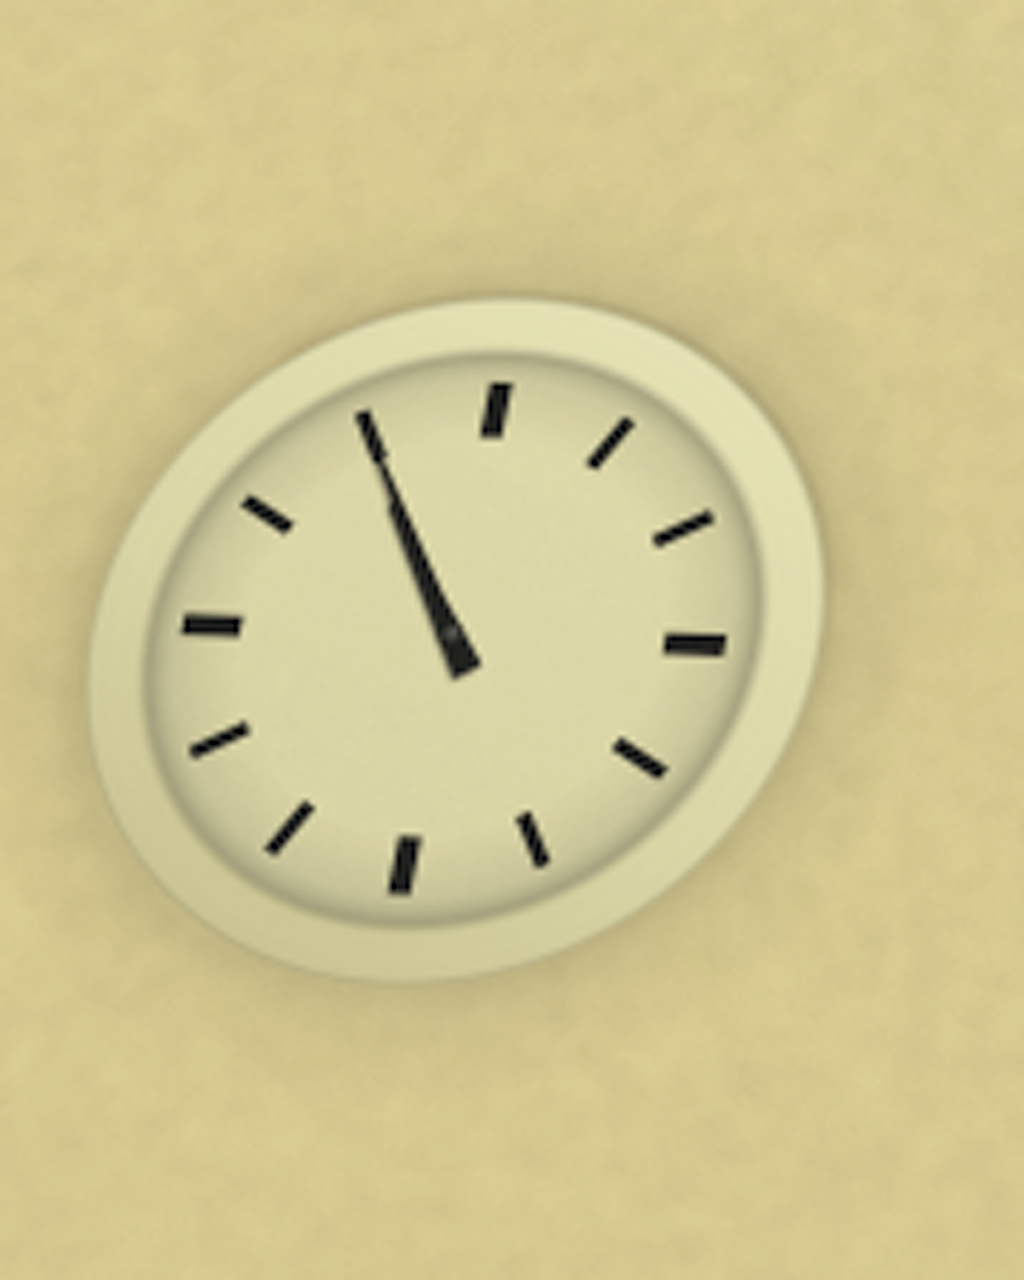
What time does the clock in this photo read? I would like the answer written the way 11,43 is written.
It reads 10,55
